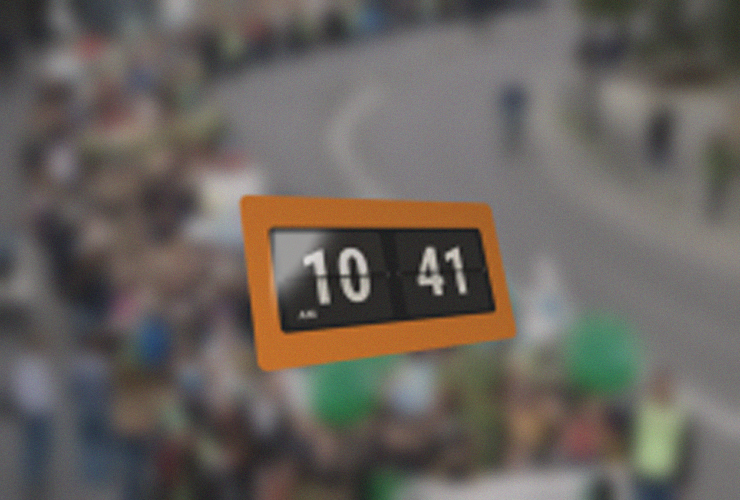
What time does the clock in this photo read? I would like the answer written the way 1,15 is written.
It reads 10,41
